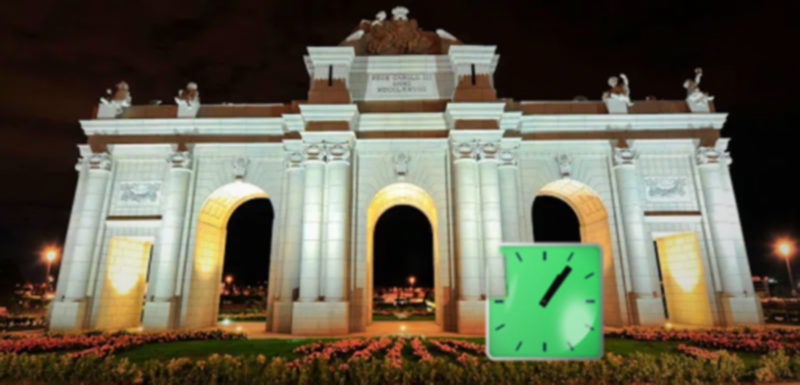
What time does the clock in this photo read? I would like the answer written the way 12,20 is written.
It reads 1,06
